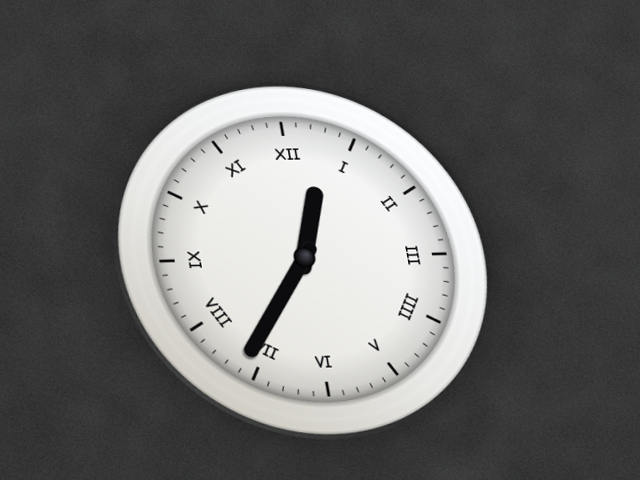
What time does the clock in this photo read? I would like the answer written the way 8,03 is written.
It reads 12,36
